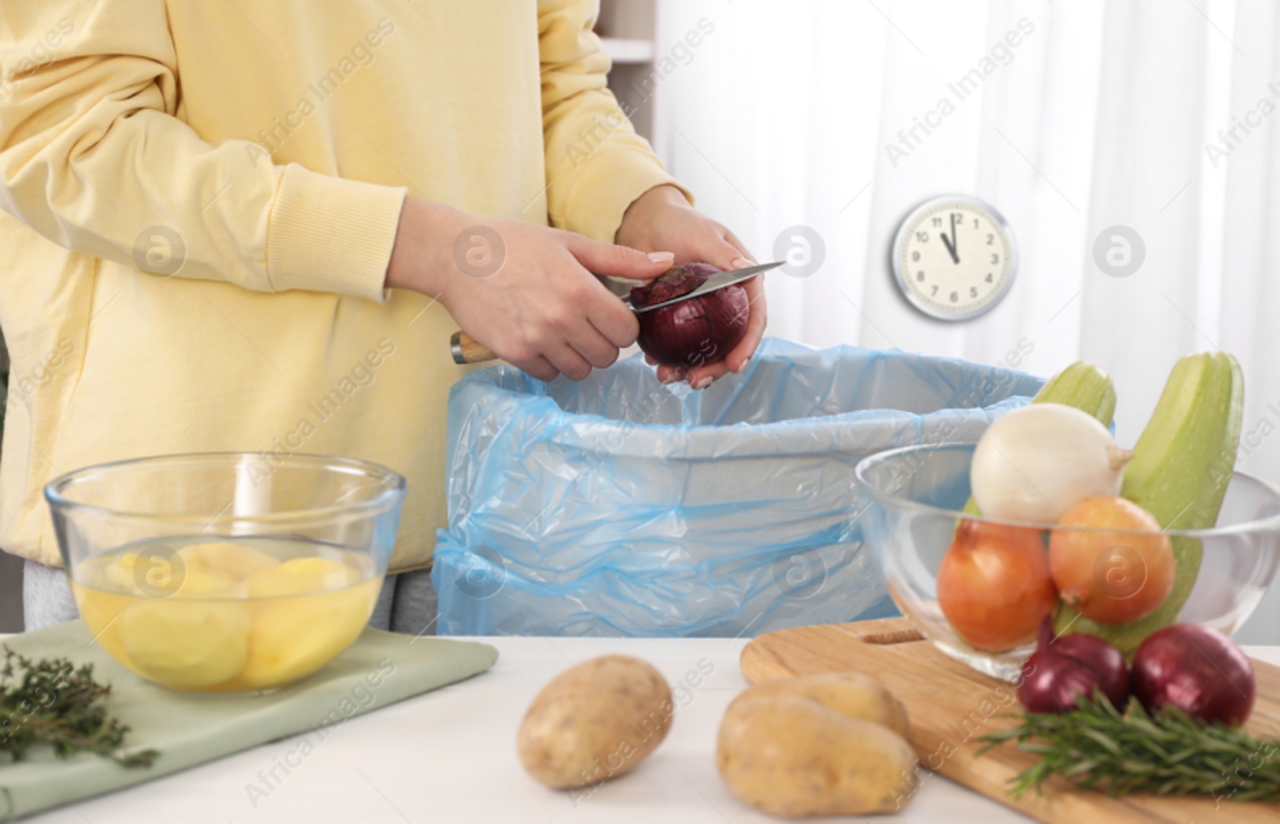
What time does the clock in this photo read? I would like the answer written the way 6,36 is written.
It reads 10,59
